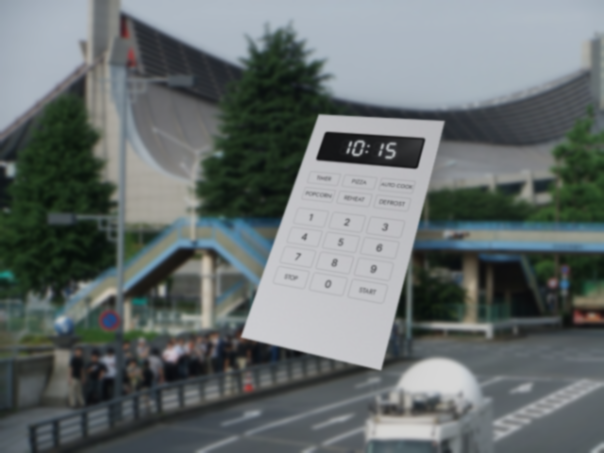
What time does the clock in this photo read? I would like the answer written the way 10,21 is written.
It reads 10,15
